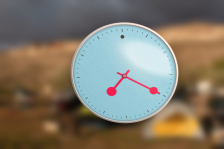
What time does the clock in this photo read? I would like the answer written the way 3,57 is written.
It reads 7,20
